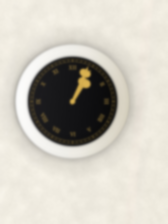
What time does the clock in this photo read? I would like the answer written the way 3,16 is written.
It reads 1,04
